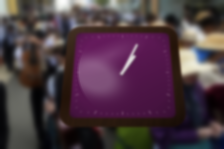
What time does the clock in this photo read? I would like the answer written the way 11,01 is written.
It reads 1,04
